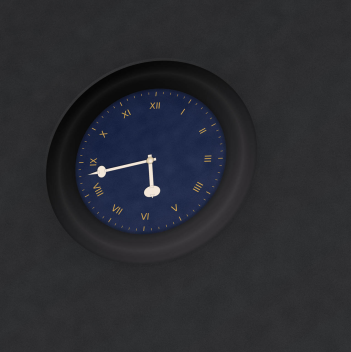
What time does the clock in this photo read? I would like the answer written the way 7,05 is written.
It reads 5,43
